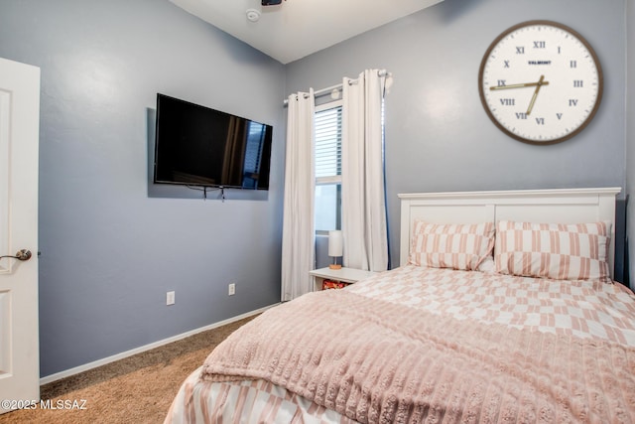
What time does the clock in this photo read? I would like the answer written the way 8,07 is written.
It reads 6,44
